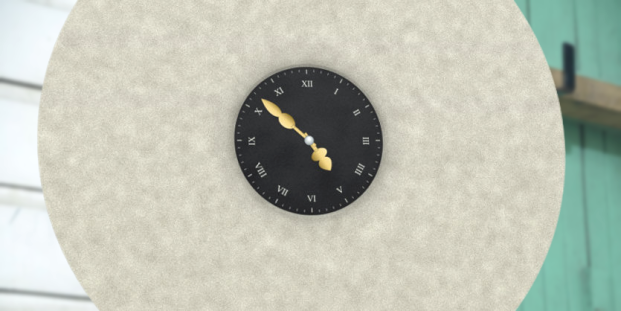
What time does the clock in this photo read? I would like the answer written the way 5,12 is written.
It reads 4,52
